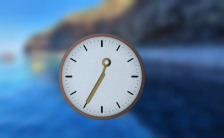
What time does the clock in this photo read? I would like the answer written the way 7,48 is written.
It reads 12,35
